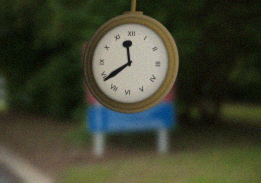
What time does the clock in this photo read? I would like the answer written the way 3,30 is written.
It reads 11,39
